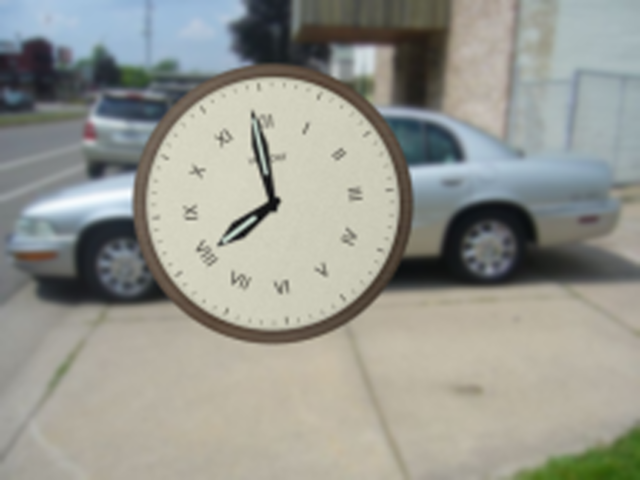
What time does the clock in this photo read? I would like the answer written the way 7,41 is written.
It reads 7,59
